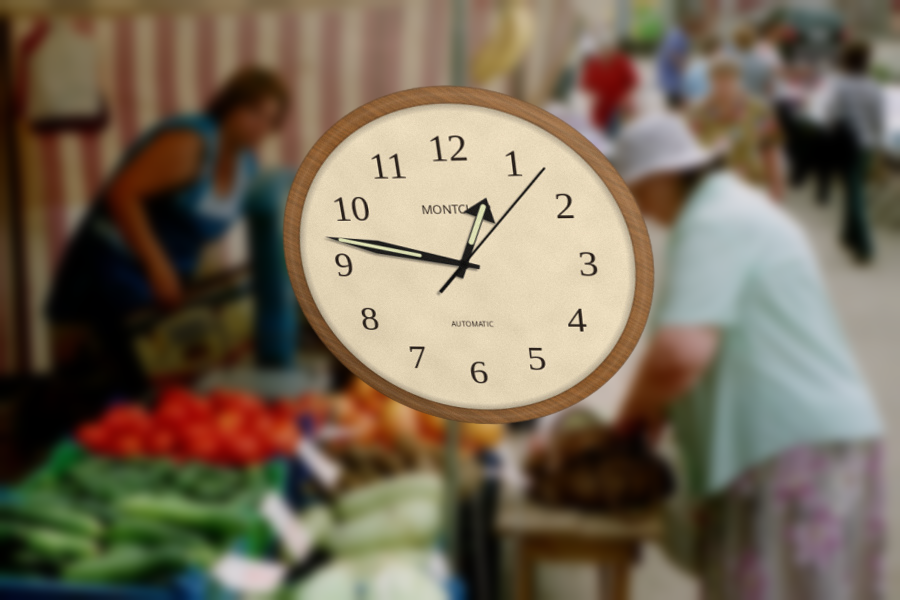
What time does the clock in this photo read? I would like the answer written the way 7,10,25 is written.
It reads 12,47,07
